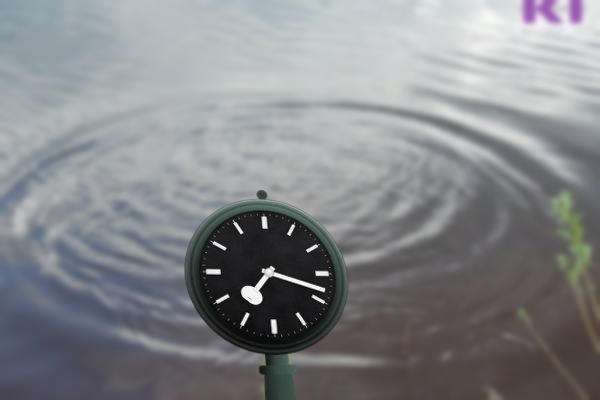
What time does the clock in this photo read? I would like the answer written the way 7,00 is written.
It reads 7,18
